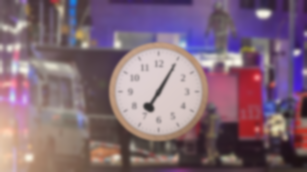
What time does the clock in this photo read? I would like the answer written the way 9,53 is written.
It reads 7,05
